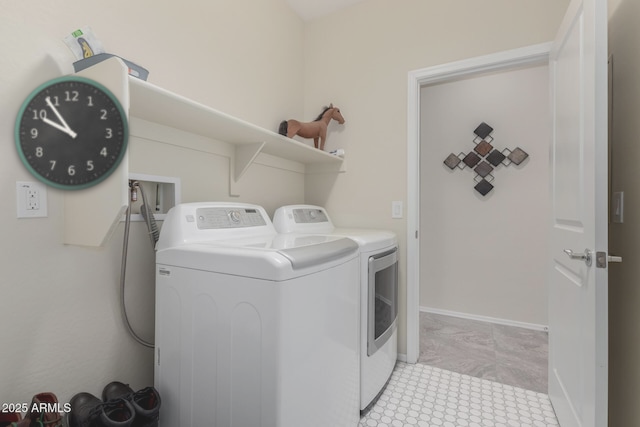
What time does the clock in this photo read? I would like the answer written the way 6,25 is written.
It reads 9,54
